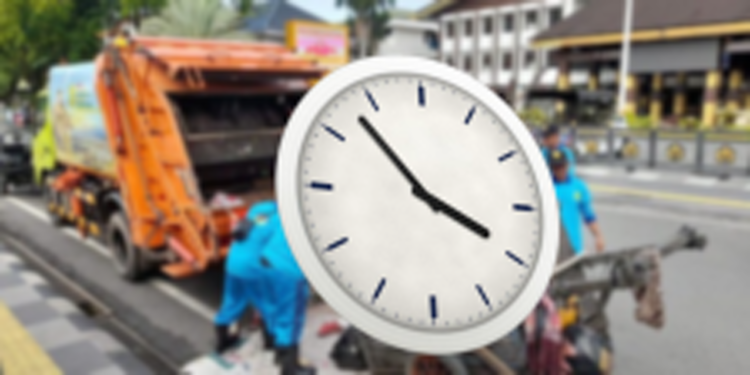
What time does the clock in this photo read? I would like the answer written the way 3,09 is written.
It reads 3,53
